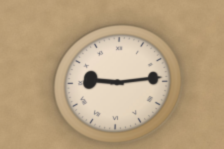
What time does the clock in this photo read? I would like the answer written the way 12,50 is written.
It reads 9,14
